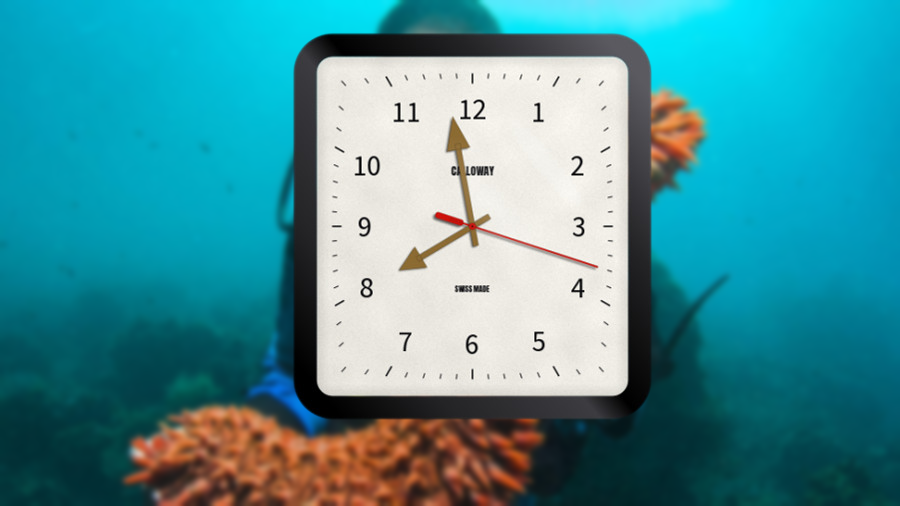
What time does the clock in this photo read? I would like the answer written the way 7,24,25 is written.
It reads 7,58,18
